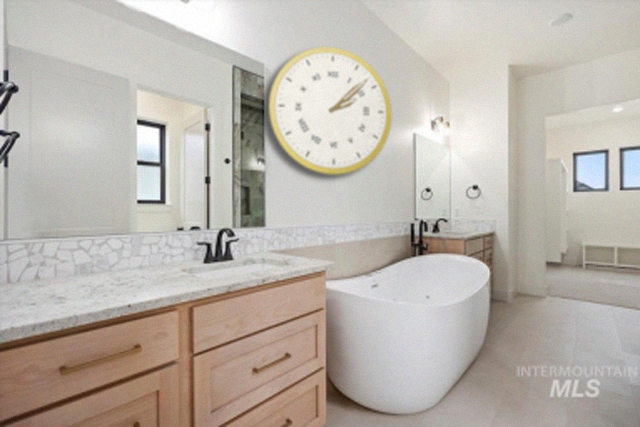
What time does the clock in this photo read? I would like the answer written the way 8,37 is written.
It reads 2,08
